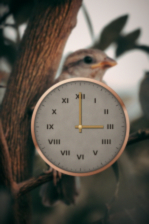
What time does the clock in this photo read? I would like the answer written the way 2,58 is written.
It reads 3,00
